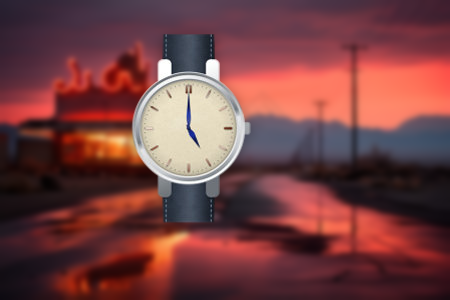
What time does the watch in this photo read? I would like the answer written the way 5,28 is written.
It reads 5,00
